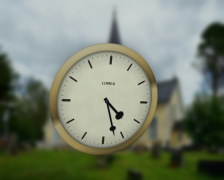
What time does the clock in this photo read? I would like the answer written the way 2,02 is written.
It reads 4,27
